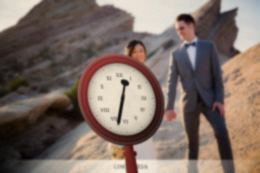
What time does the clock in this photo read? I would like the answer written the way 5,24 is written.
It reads 12,33
